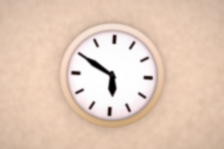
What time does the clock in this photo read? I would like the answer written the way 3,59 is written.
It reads 5,50
